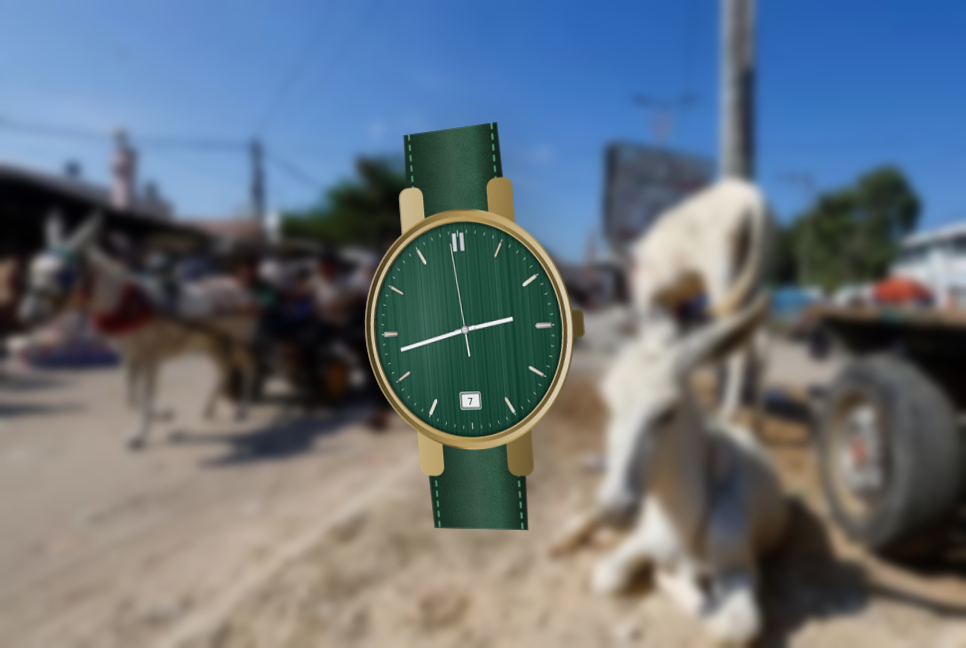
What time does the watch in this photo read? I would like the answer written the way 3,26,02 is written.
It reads 2,42,59
